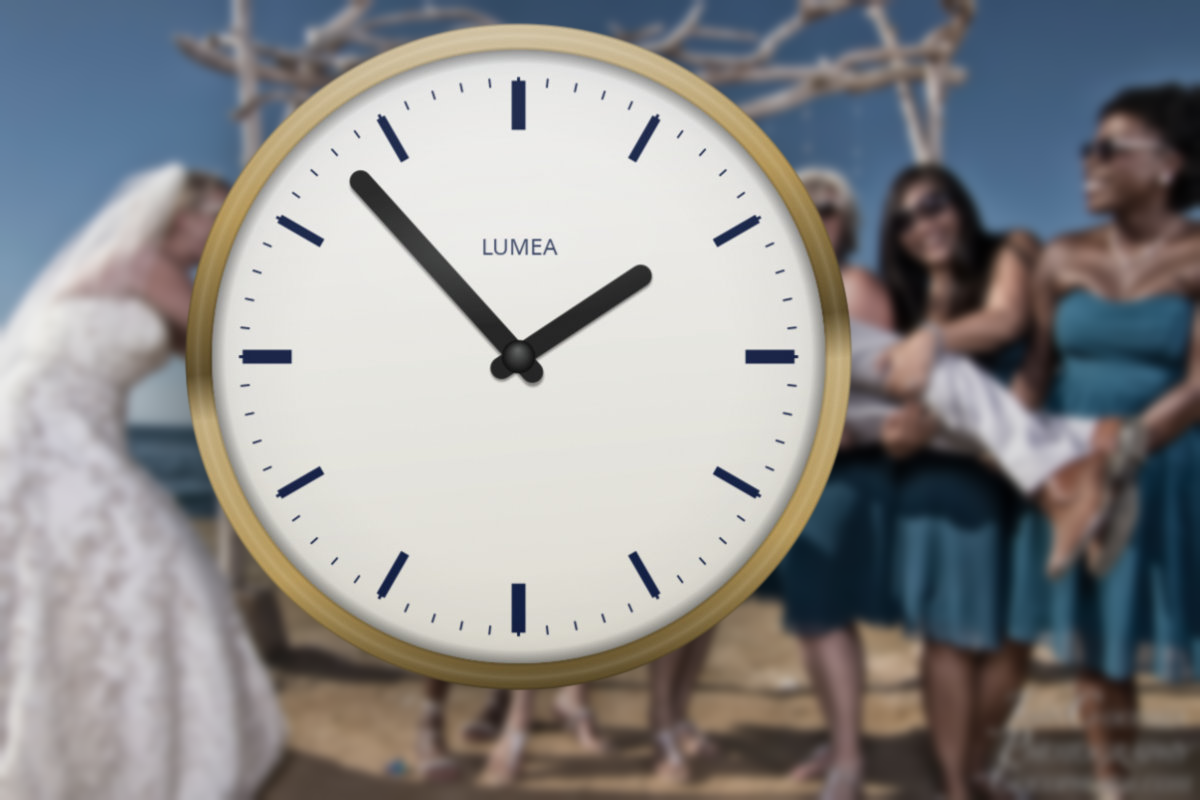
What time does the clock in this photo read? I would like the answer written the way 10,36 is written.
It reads 1,53
